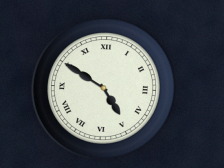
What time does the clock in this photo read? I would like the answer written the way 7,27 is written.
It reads 4,50
